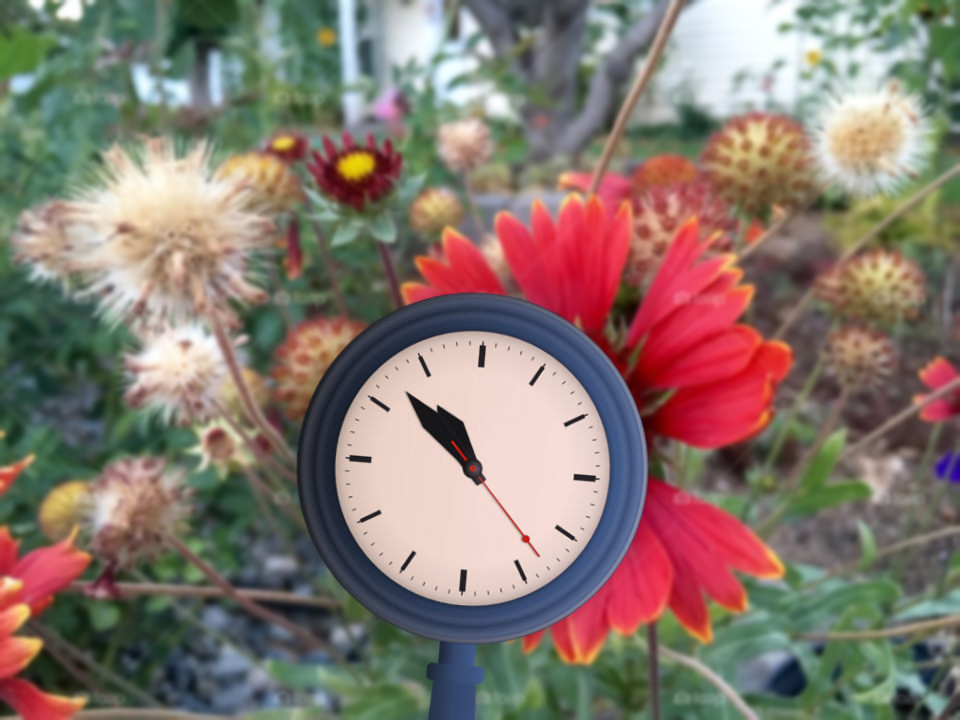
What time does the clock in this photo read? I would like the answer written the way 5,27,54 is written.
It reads 10,52,23
